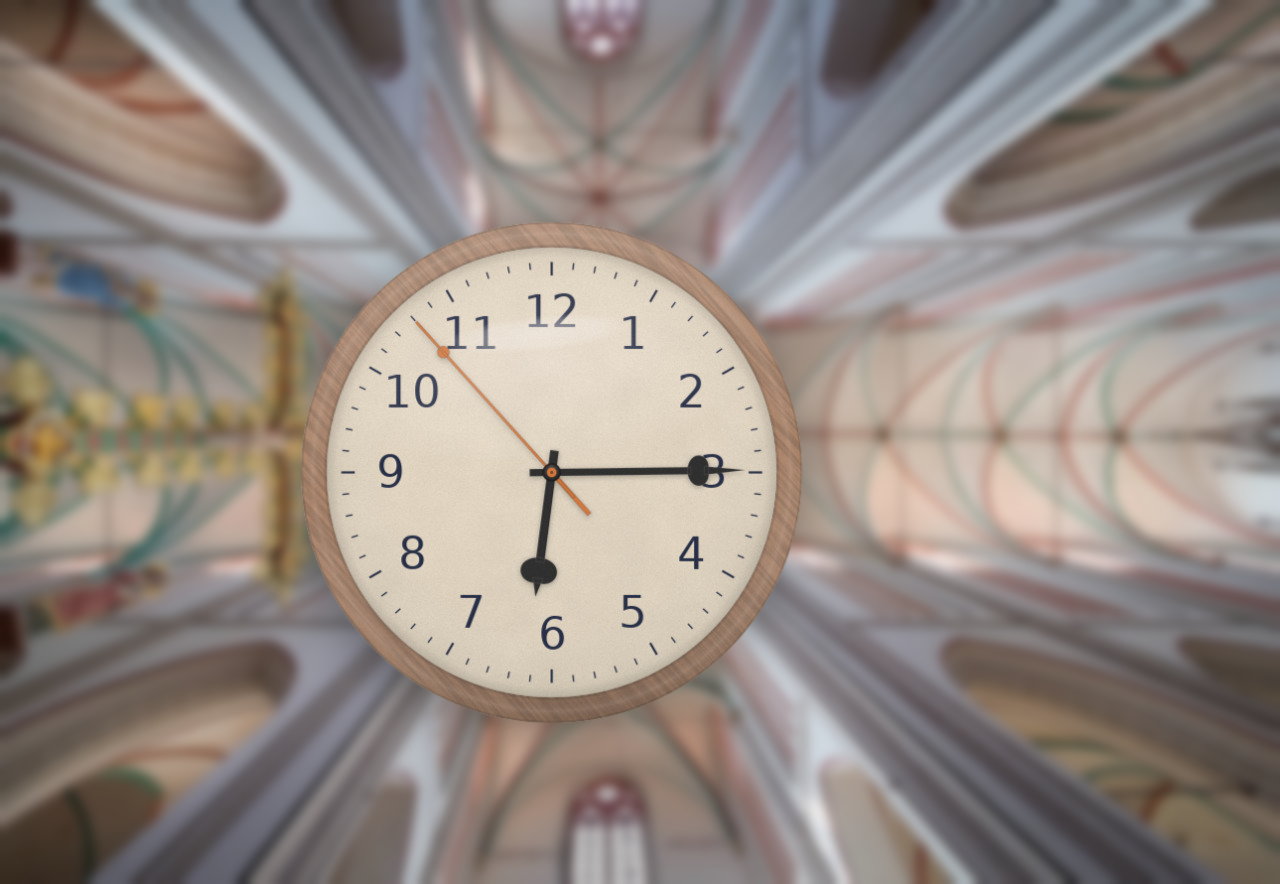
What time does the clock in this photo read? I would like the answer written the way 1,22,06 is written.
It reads 6,14,53
